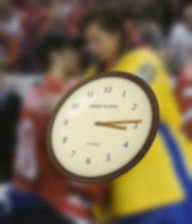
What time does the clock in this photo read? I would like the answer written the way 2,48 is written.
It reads 3,14
